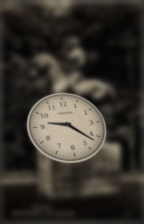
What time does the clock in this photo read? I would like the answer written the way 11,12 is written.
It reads 9,22
